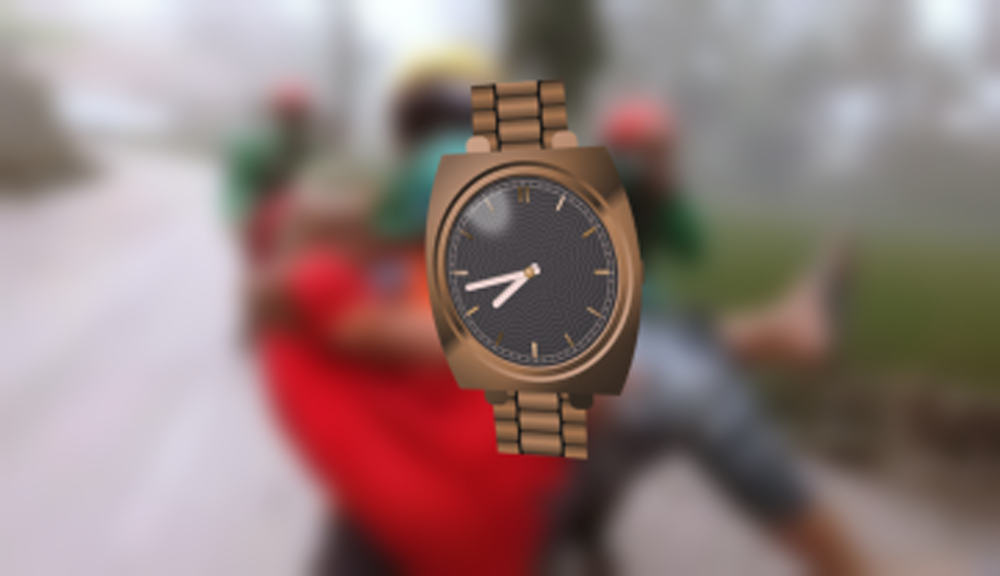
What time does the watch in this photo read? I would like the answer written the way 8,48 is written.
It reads 7,43
